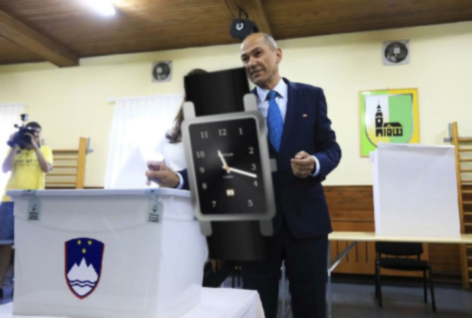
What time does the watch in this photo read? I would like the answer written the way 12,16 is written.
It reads 11,18
